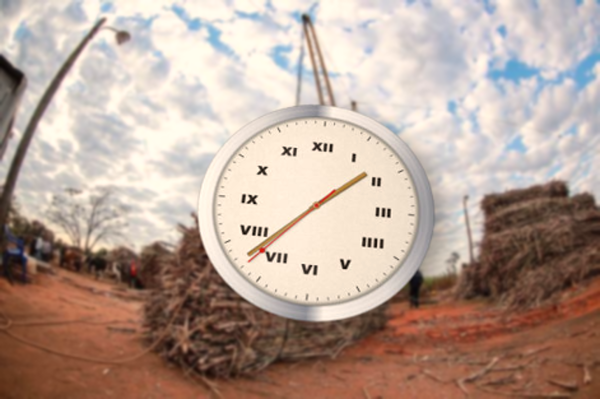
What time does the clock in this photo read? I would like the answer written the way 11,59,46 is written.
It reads 1,37,37
